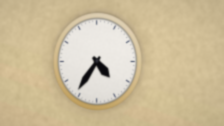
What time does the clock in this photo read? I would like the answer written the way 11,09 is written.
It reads 4,36
